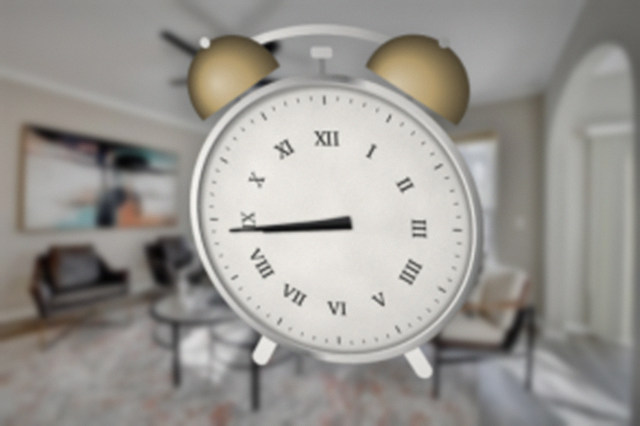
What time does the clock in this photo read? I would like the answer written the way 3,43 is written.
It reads 8,44
